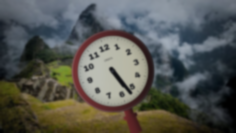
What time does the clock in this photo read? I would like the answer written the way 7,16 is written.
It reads 5,27
